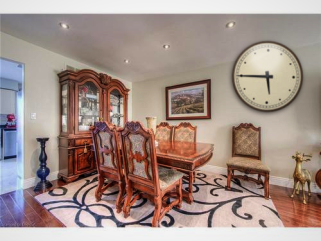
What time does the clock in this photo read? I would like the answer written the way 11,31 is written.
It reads 5,45
